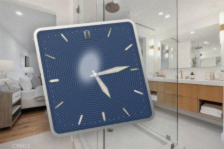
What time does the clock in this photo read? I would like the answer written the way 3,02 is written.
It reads 5,14
